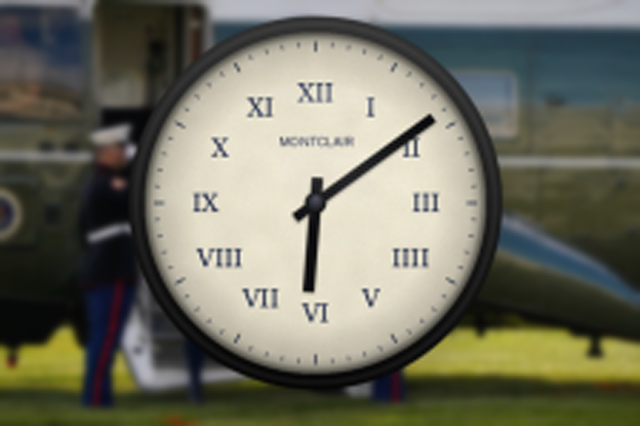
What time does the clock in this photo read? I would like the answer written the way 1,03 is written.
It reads 6,09
